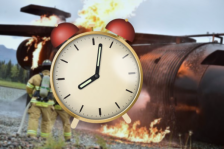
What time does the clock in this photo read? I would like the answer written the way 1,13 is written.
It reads 8,02
